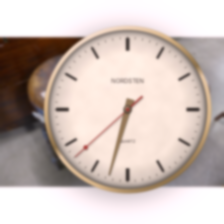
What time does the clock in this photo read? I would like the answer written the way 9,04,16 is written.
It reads 6,32,38
